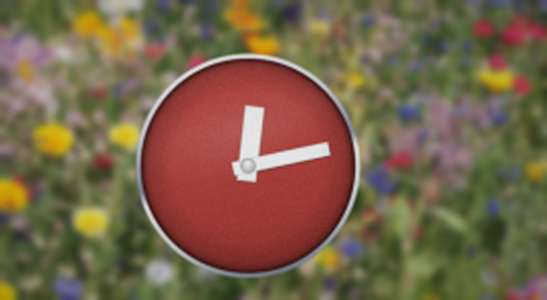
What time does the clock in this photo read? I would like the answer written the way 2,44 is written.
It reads 12,13
